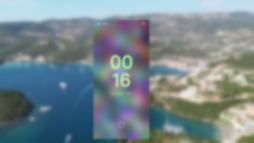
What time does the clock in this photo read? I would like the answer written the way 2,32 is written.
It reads 0,16
